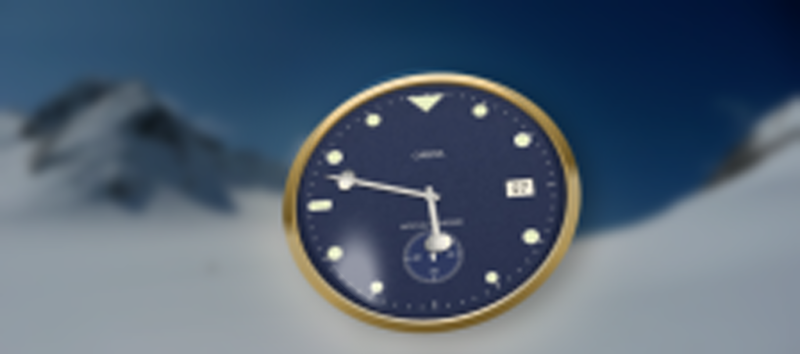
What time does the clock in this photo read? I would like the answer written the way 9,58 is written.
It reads 5,48
